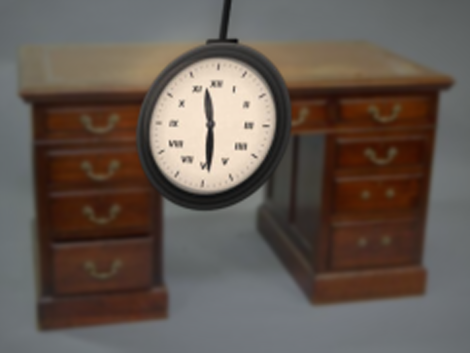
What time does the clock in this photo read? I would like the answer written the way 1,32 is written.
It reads 11,29
